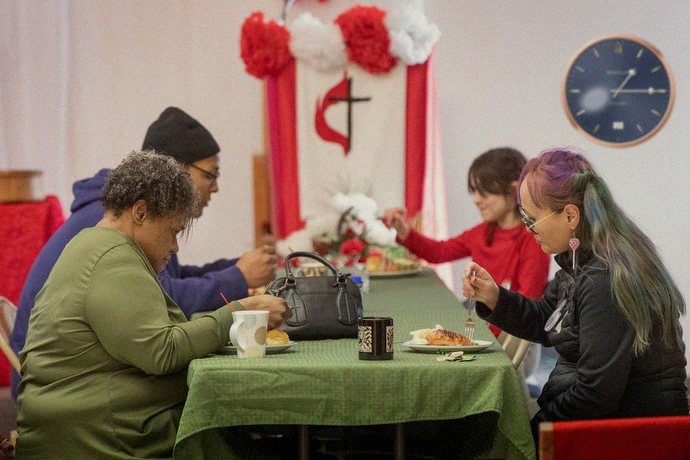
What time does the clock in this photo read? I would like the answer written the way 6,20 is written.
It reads 1,15
